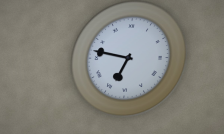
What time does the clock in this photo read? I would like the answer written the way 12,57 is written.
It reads 6,47
